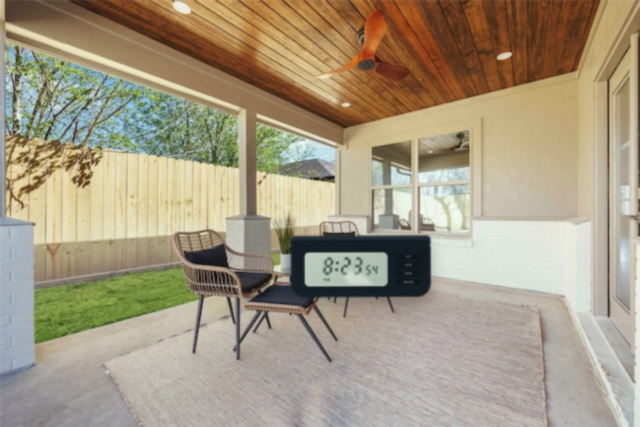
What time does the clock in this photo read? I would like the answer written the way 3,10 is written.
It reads 8,23
